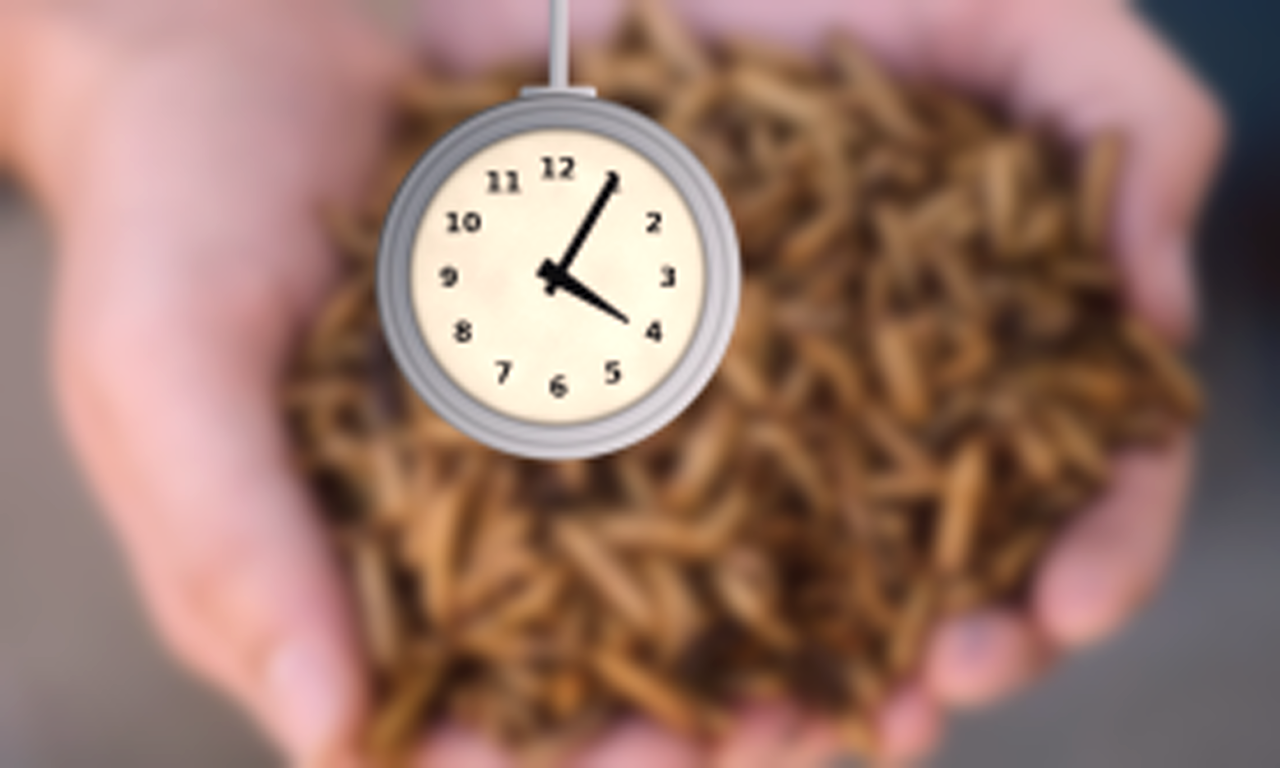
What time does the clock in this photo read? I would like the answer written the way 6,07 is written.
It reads 4,05
